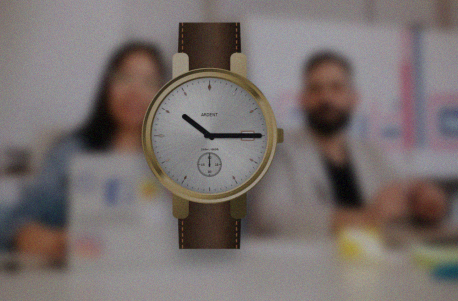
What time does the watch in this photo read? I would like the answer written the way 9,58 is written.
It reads 10,15
